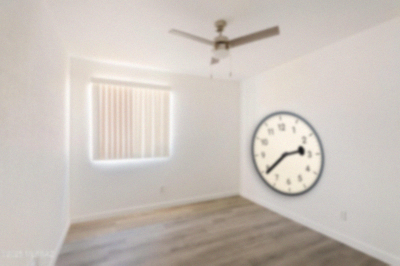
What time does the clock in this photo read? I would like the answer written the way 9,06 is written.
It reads 2,39
